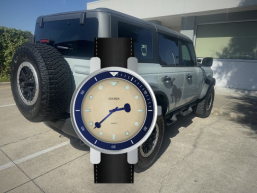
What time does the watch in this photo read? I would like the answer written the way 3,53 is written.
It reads 2,38
